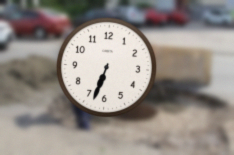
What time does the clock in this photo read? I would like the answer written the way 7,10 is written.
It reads 6,33
